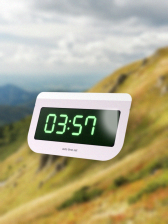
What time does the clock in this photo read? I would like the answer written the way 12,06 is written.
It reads 3,57
